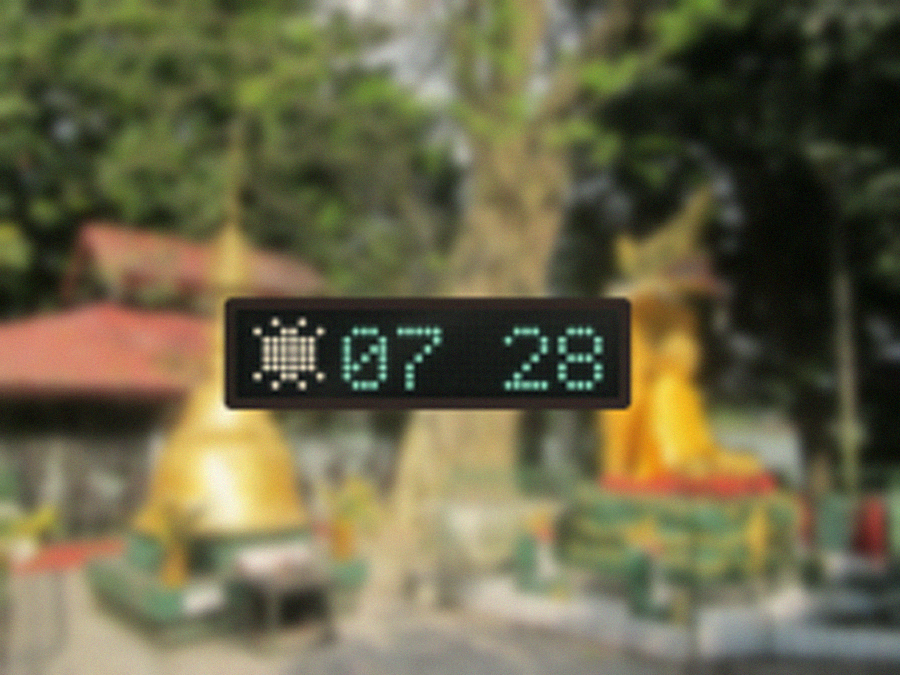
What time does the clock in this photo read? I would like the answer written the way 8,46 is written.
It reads 7,28
